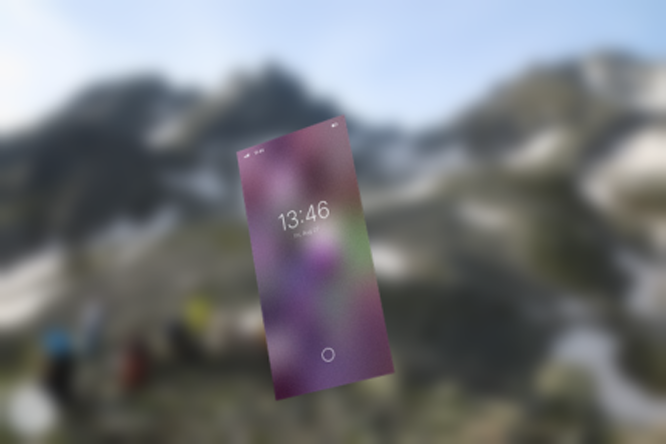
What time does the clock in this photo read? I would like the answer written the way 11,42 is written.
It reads 13,46
